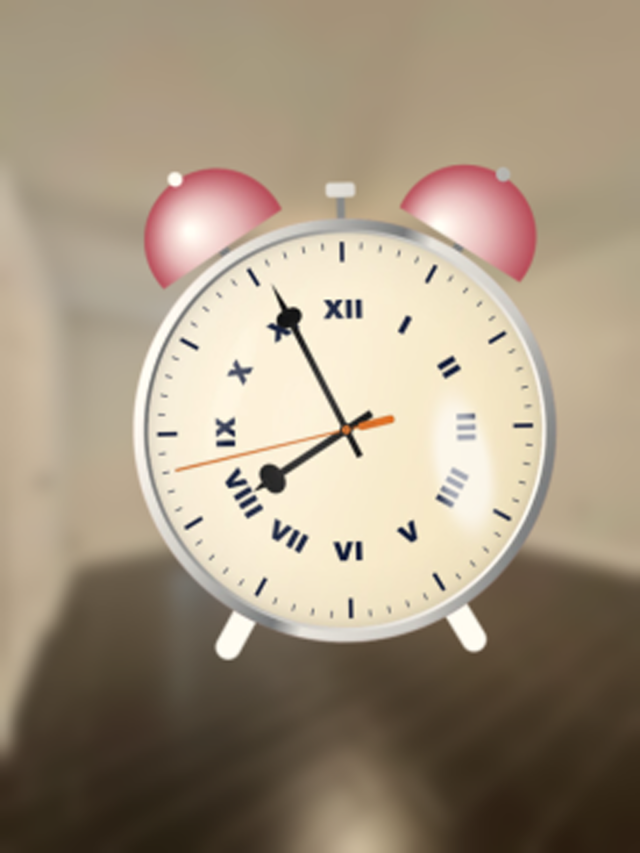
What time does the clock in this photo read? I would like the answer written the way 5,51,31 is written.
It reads 7,55,43
